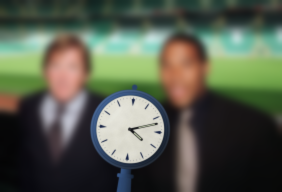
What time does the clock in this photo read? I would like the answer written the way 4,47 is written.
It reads 4,12
